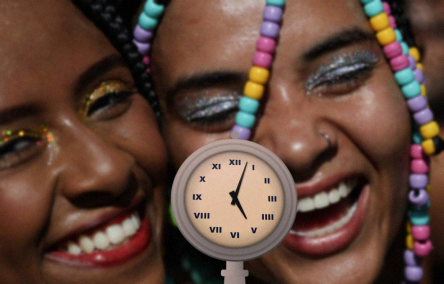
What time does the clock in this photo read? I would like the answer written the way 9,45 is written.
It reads 5,03
